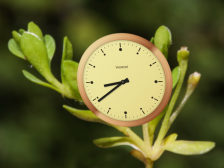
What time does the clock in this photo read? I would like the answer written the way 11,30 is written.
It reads 8,39
